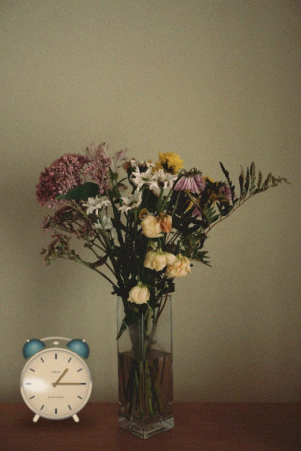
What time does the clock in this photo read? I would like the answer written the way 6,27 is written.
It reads 1,15
